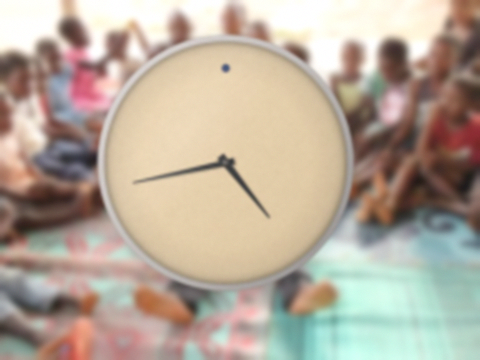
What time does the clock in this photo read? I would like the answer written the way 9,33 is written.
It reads 4,43
